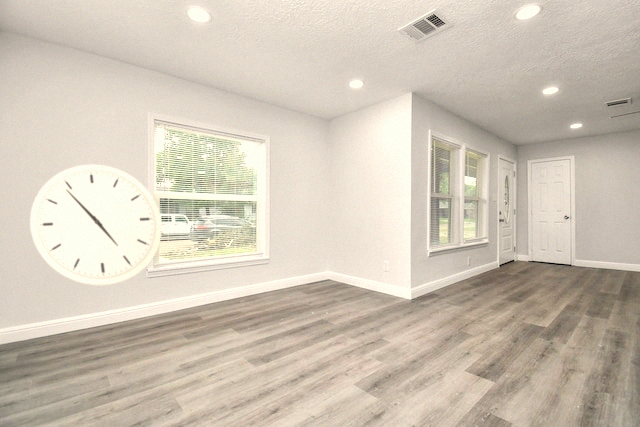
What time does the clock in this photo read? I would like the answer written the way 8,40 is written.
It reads 4,54
